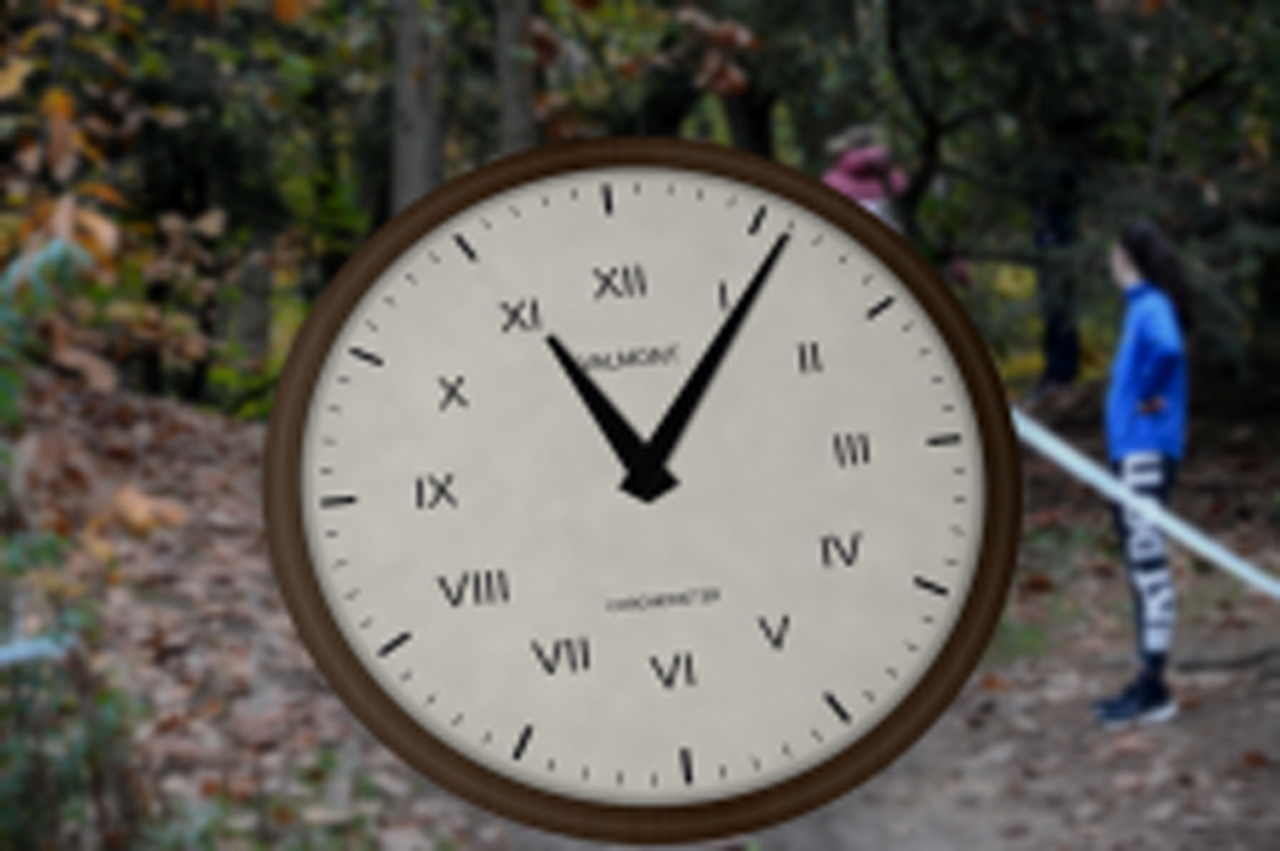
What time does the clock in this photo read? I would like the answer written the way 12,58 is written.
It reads 11,06
